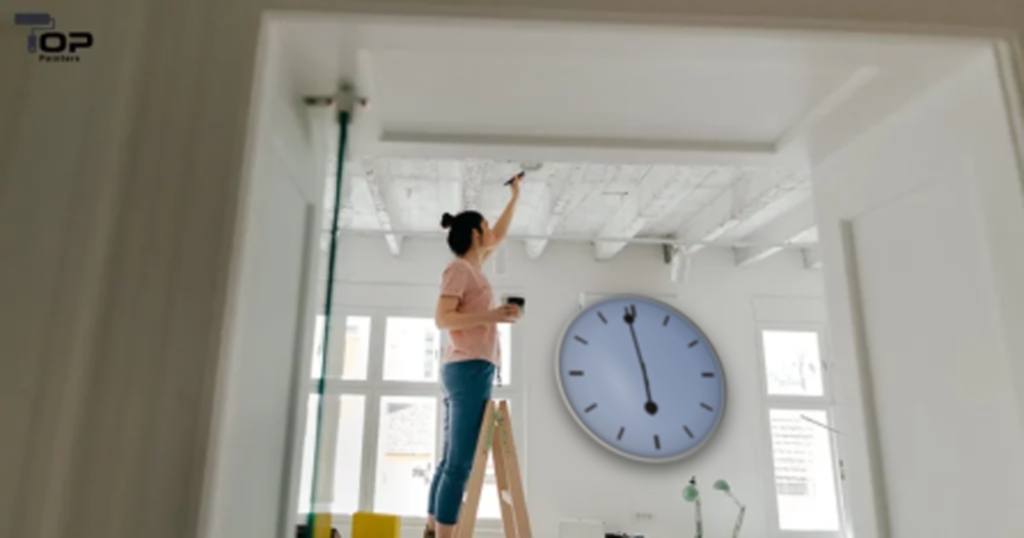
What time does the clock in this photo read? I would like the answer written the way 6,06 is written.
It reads 5,59
